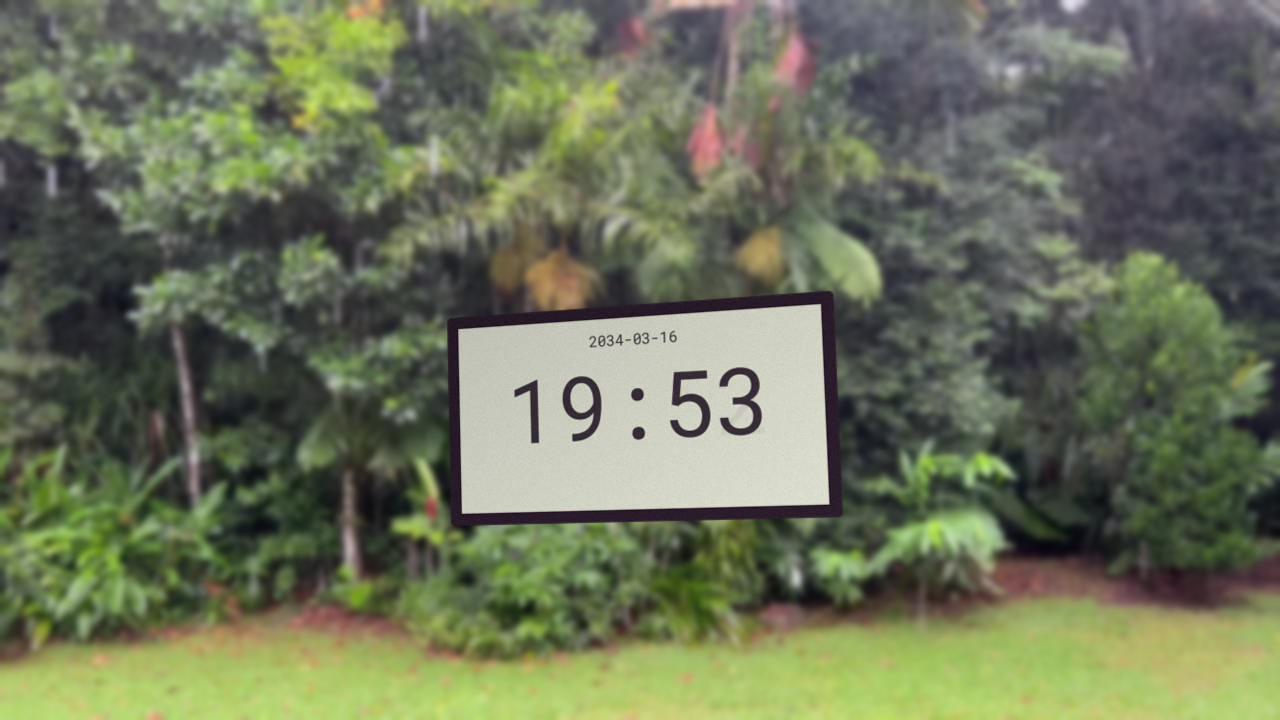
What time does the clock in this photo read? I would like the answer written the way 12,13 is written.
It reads 19,53
